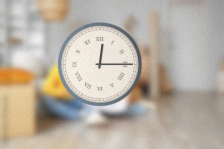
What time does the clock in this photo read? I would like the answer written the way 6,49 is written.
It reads 12,15
